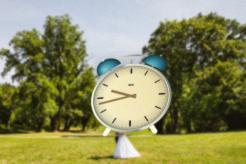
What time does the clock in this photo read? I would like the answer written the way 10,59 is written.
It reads 9,43
